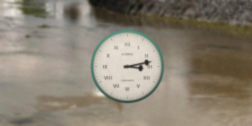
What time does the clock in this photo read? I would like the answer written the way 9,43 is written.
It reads 3,13
